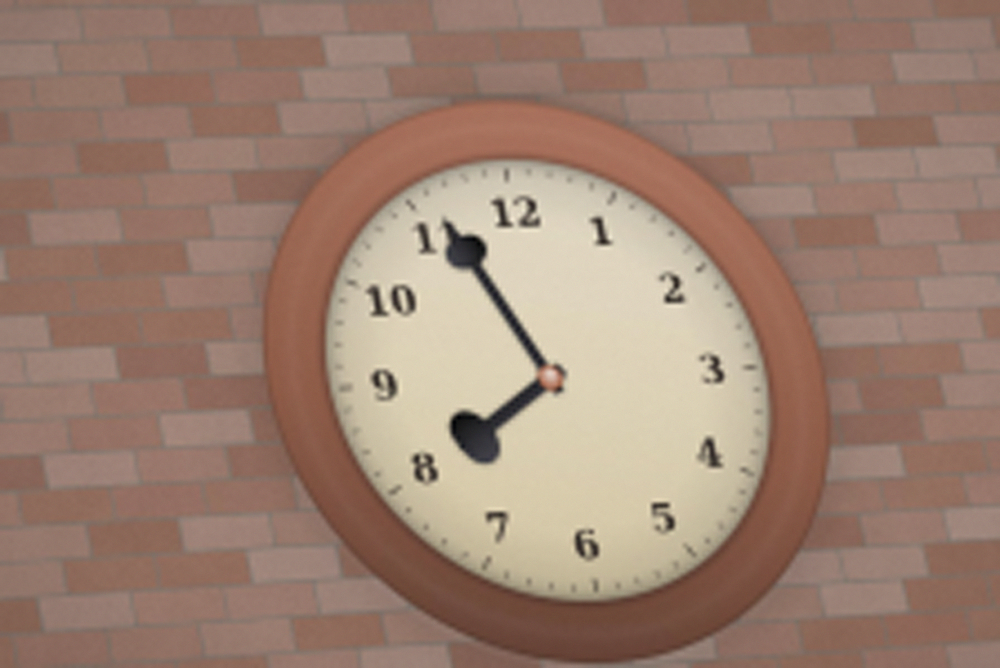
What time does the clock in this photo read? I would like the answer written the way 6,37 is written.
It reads 7,56
